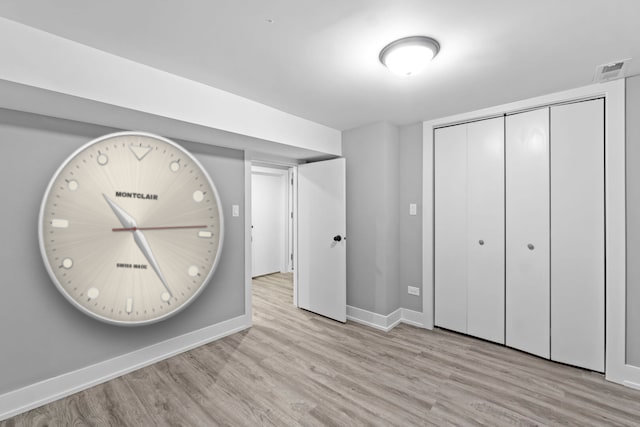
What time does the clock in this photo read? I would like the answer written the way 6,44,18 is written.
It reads 10,24,14
